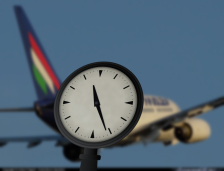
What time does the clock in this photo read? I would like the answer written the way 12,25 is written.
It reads 11,26
